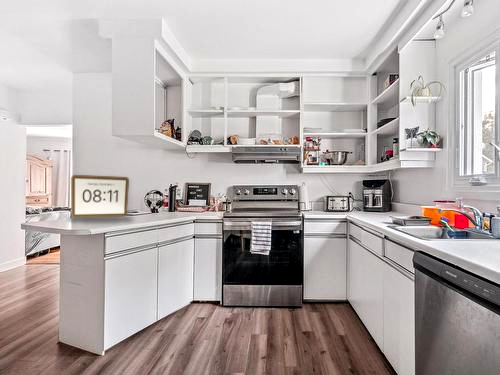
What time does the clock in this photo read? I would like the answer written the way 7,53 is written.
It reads 8,11
